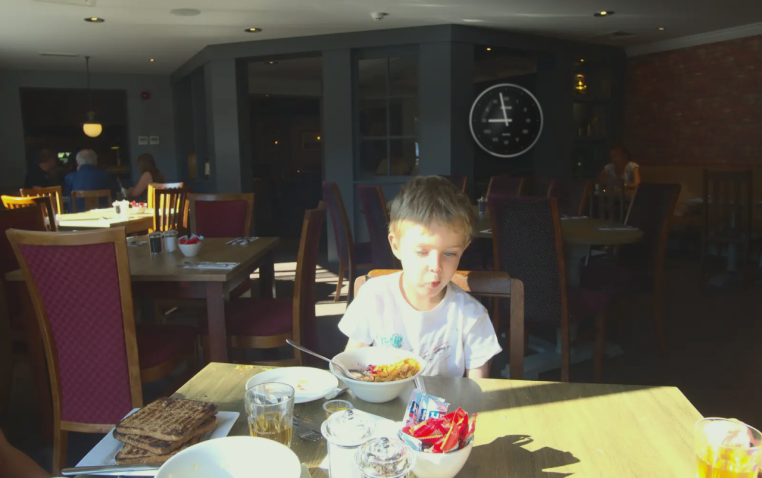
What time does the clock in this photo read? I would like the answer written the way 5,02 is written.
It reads 8,58
